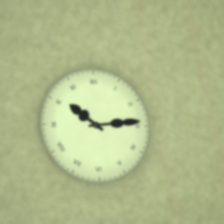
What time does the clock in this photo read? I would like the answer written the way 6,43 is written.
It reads 10,14
